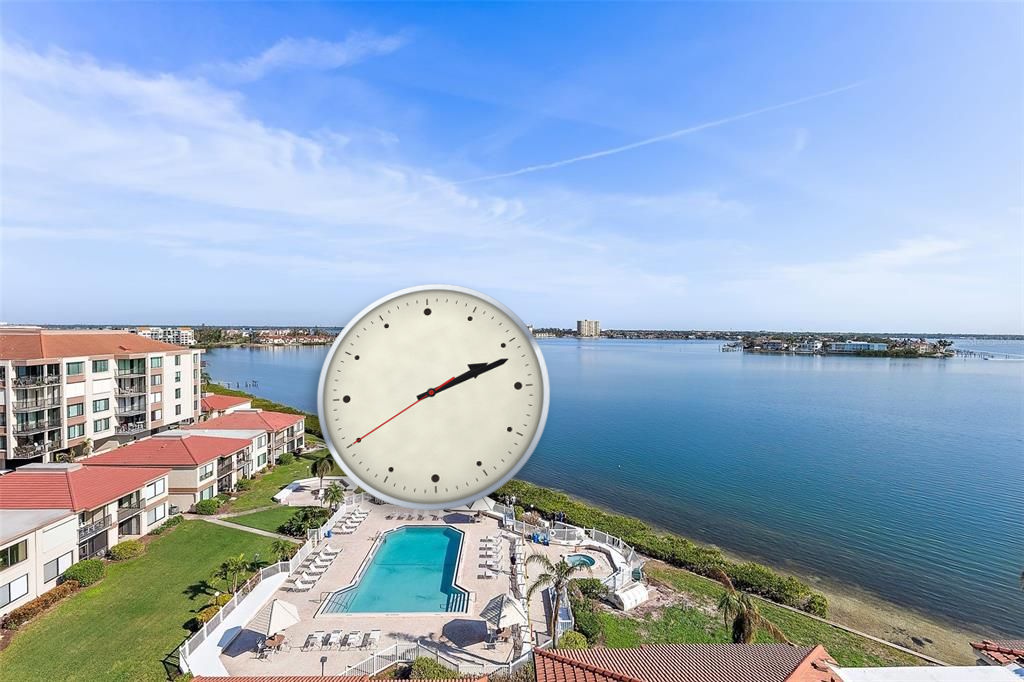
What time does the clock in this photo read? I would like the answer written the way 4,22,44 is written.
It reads 2,11,40
